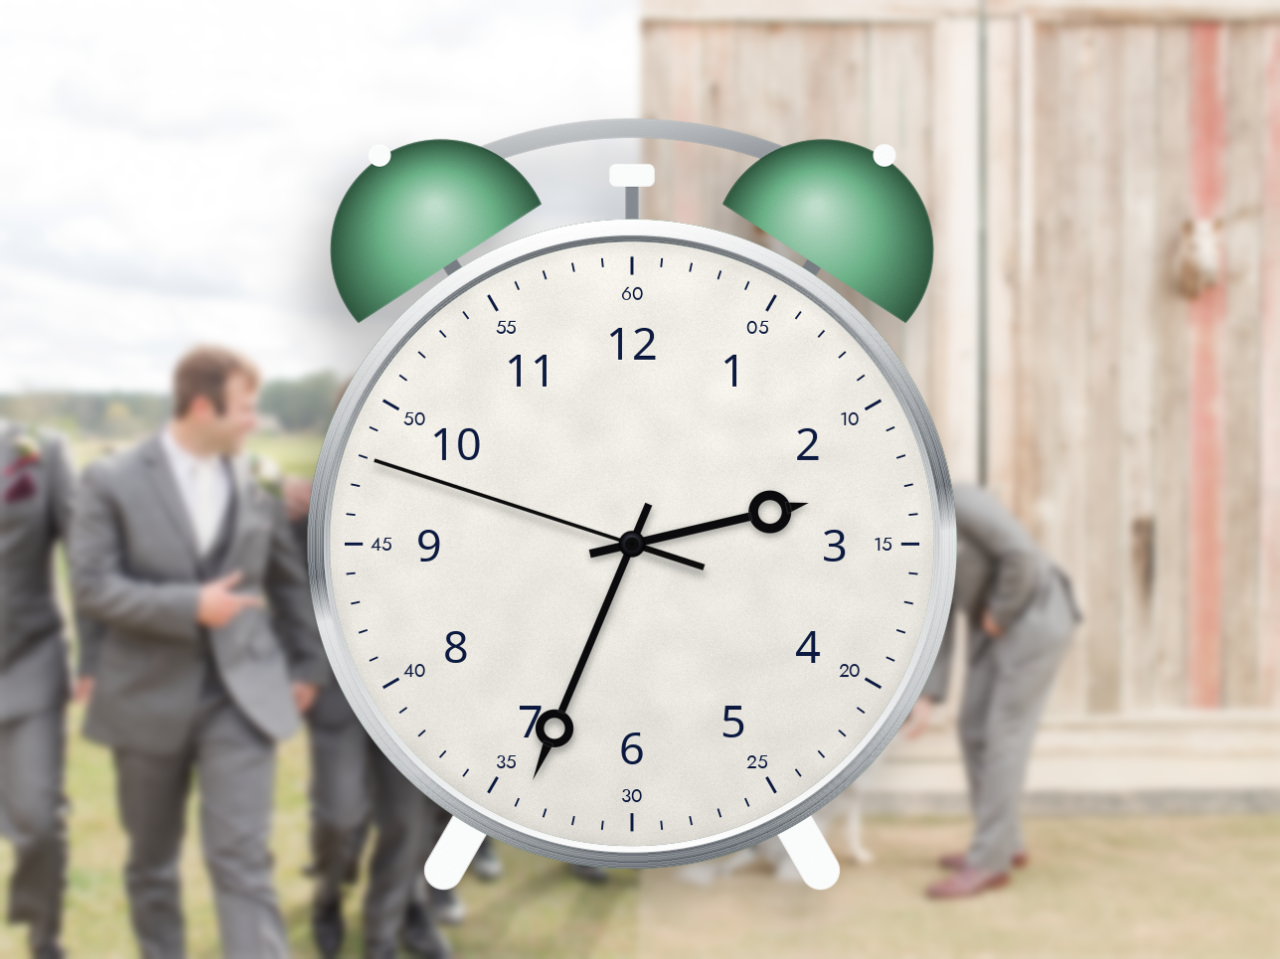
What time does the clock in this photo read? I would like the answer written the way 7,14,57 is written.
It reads 2,33,48
